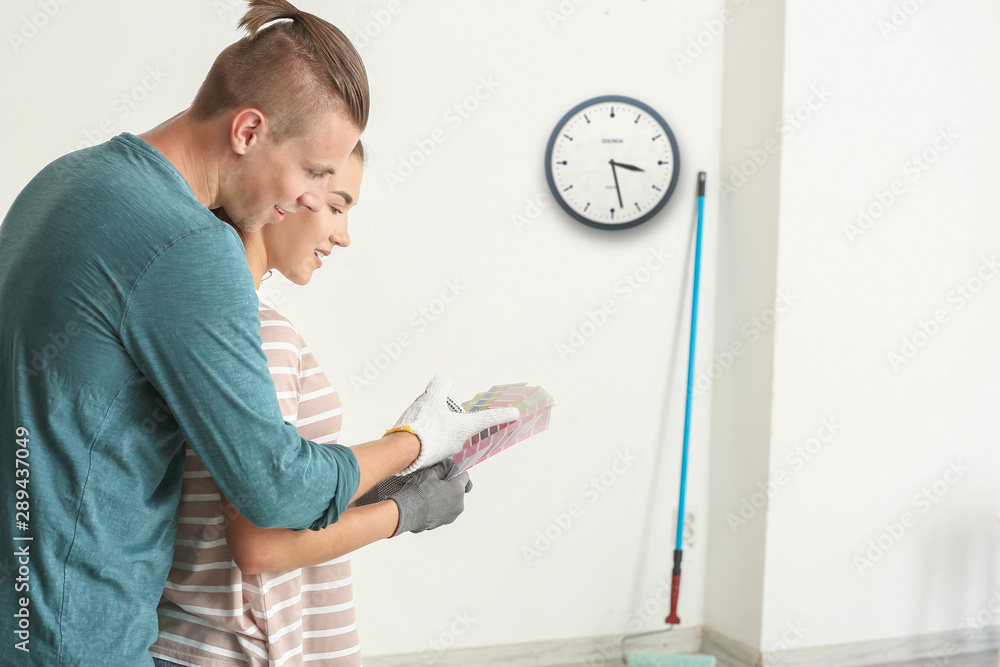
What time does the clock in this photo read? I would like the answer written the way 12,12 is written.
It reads 3,28
